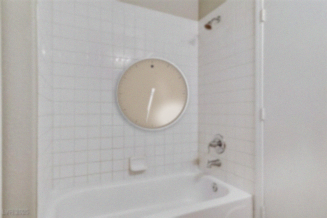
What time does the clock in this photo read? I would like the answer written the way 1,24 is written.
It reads 6,32
